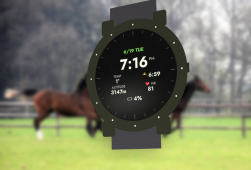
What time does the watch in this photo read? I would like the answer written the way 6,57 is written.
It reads 7,16
